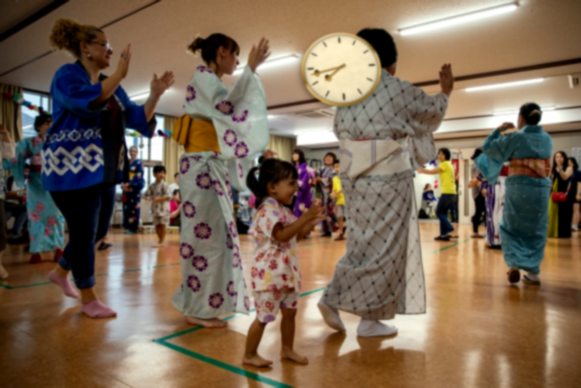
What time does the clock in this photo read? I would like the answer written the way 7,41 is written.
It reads 7,43
